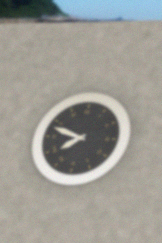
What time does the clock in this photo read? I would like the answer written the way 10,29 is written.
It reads 7,48
